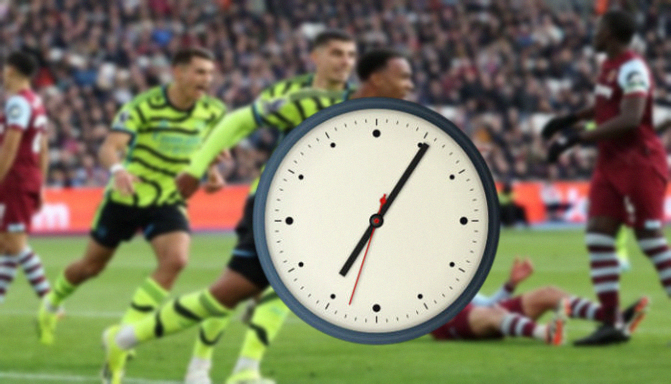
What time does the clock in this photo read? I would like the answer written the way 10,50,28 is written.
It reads 7,05,33
